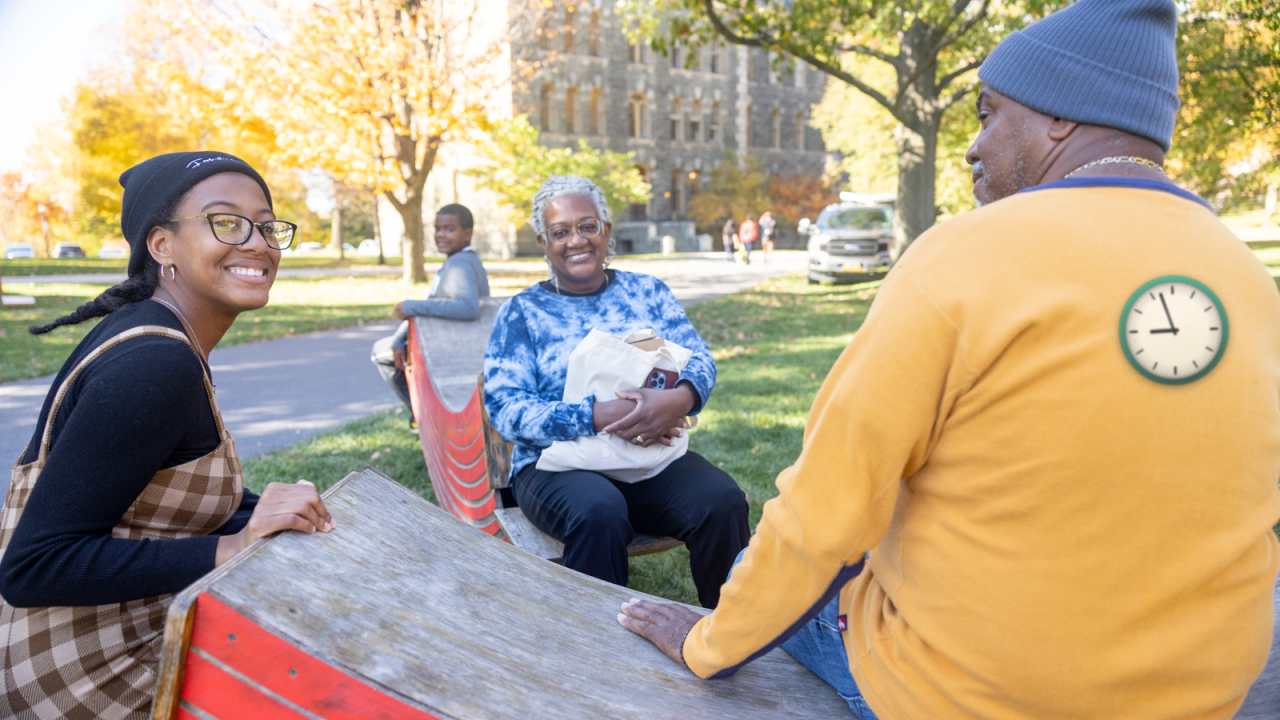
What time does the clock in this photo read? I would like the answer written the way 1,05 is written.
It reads 8,57
